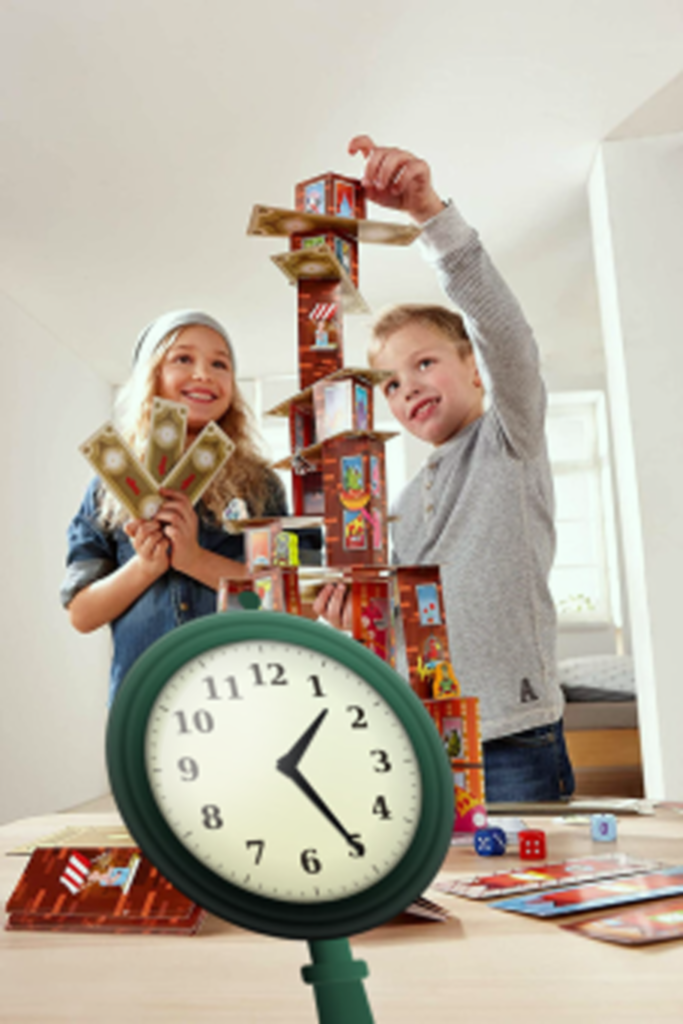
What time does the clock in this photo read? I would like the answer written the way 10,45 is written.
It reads 1,25
